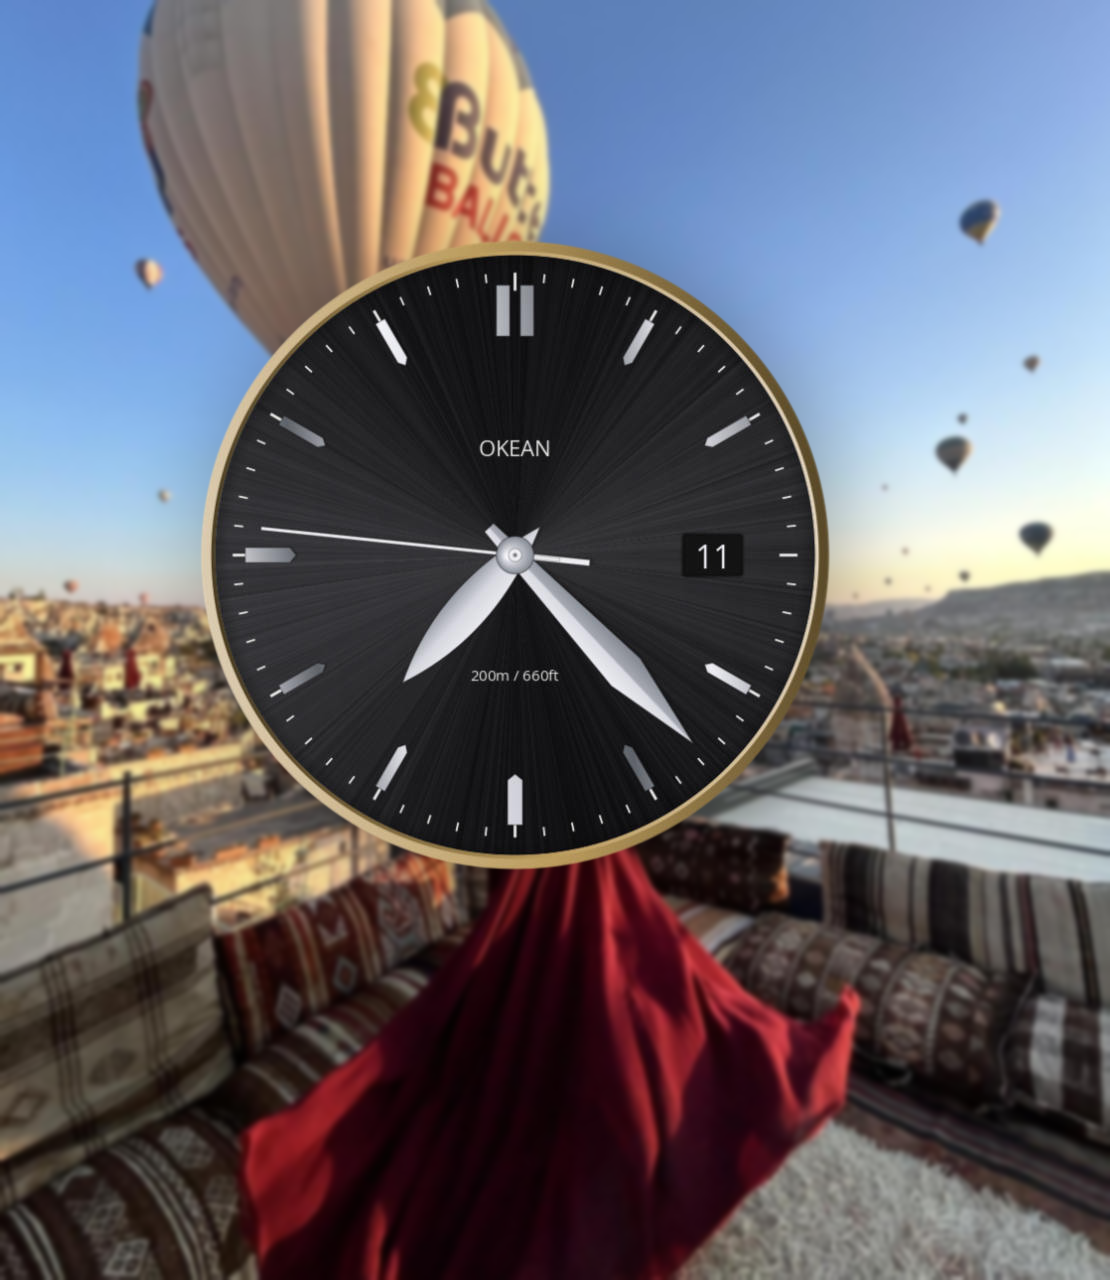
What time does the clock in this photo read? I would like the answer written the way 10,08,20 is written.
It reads 7,22,46
